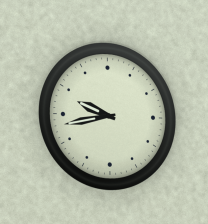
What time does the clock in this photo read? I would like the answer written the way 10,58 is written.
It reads 9,43
